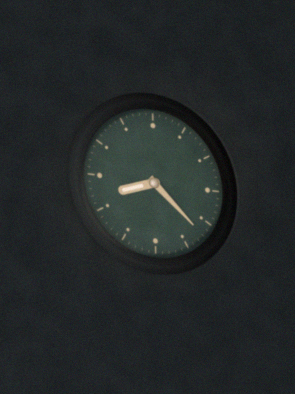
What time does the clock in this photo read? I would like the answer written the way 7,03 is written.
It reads 8,22
